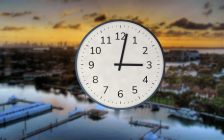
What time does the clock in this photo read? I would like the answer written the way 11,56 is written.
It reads 3,02
